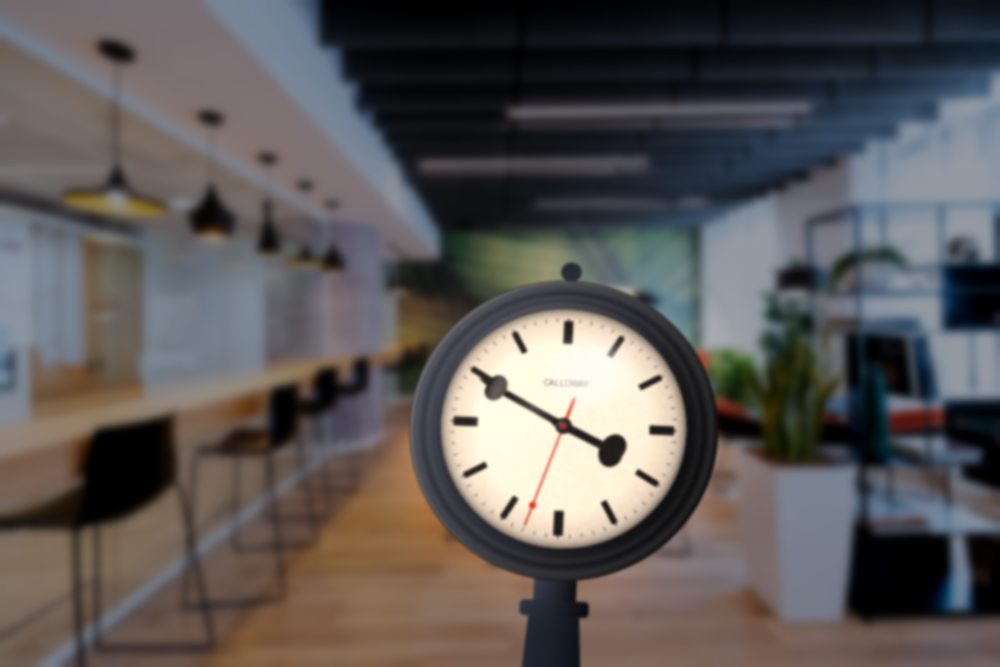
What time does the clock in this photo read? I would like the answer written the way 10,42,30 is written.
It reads 3,49,33
